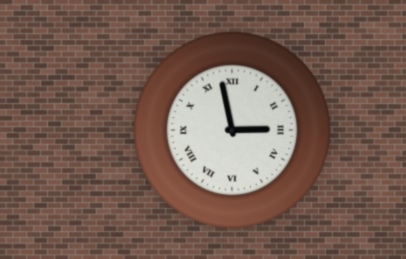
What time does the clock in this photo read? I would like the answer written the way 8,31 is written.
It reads 2,58
